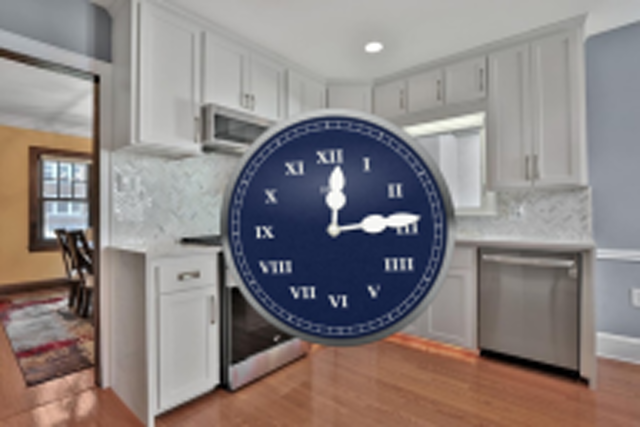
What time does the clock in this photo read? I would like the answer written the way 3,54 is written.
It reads 12,14
